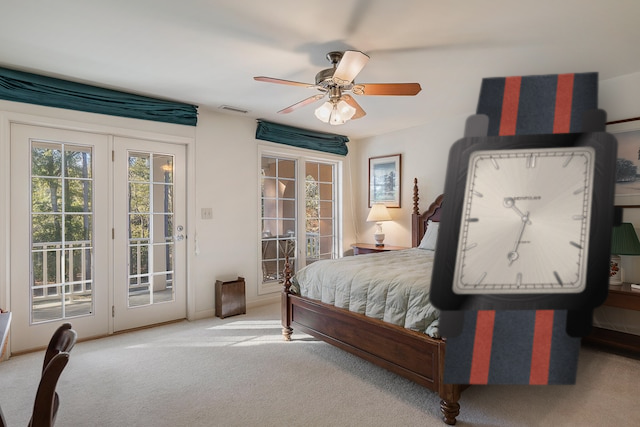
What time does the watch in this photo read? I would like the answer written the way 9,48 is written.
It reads 10,32
